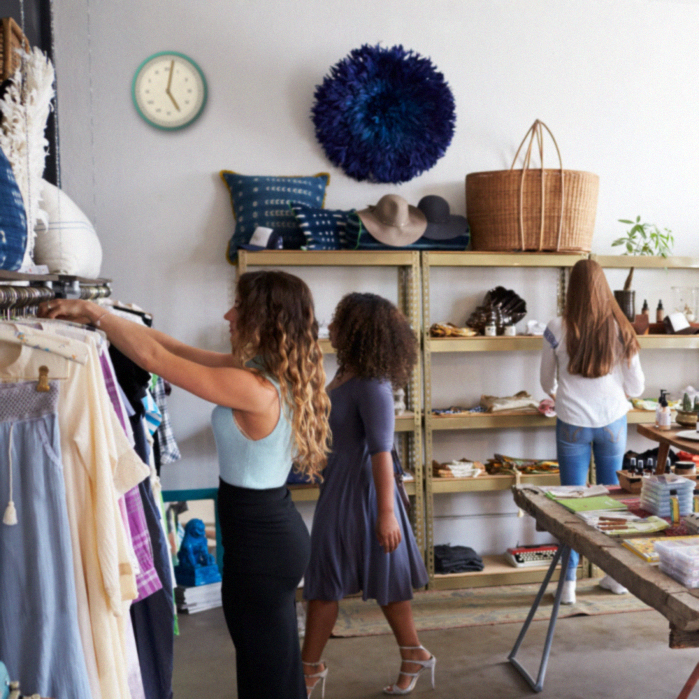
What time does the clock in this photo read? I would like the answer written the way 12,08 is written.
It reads 5,02
